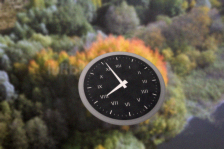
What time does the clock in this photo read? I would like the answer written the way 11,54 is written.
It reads 7,56
